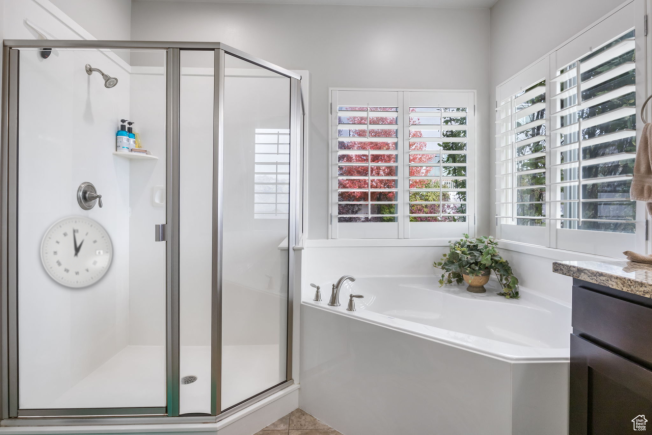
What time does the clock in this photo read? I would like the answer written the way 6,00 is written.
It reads 12,59
